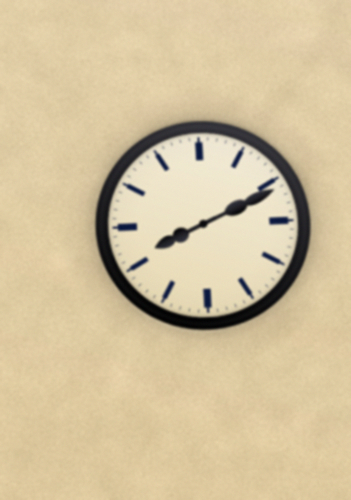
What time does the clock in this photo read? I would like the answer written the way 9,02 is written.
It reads 8,11
